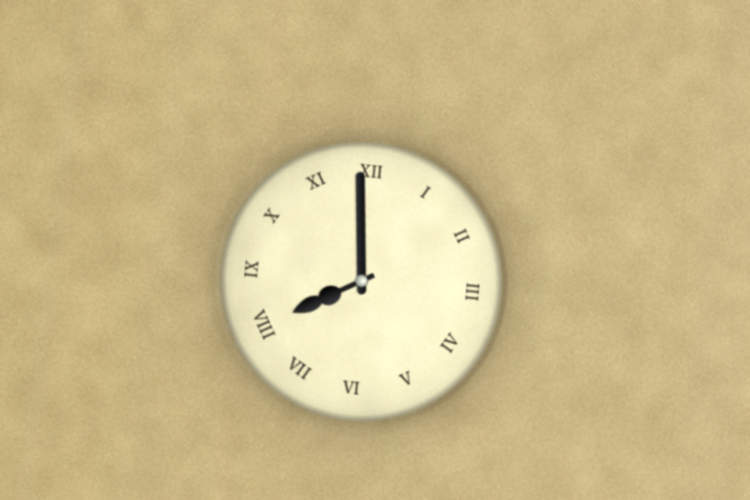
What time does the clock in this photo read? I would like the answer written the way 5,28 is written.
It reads 7,59
